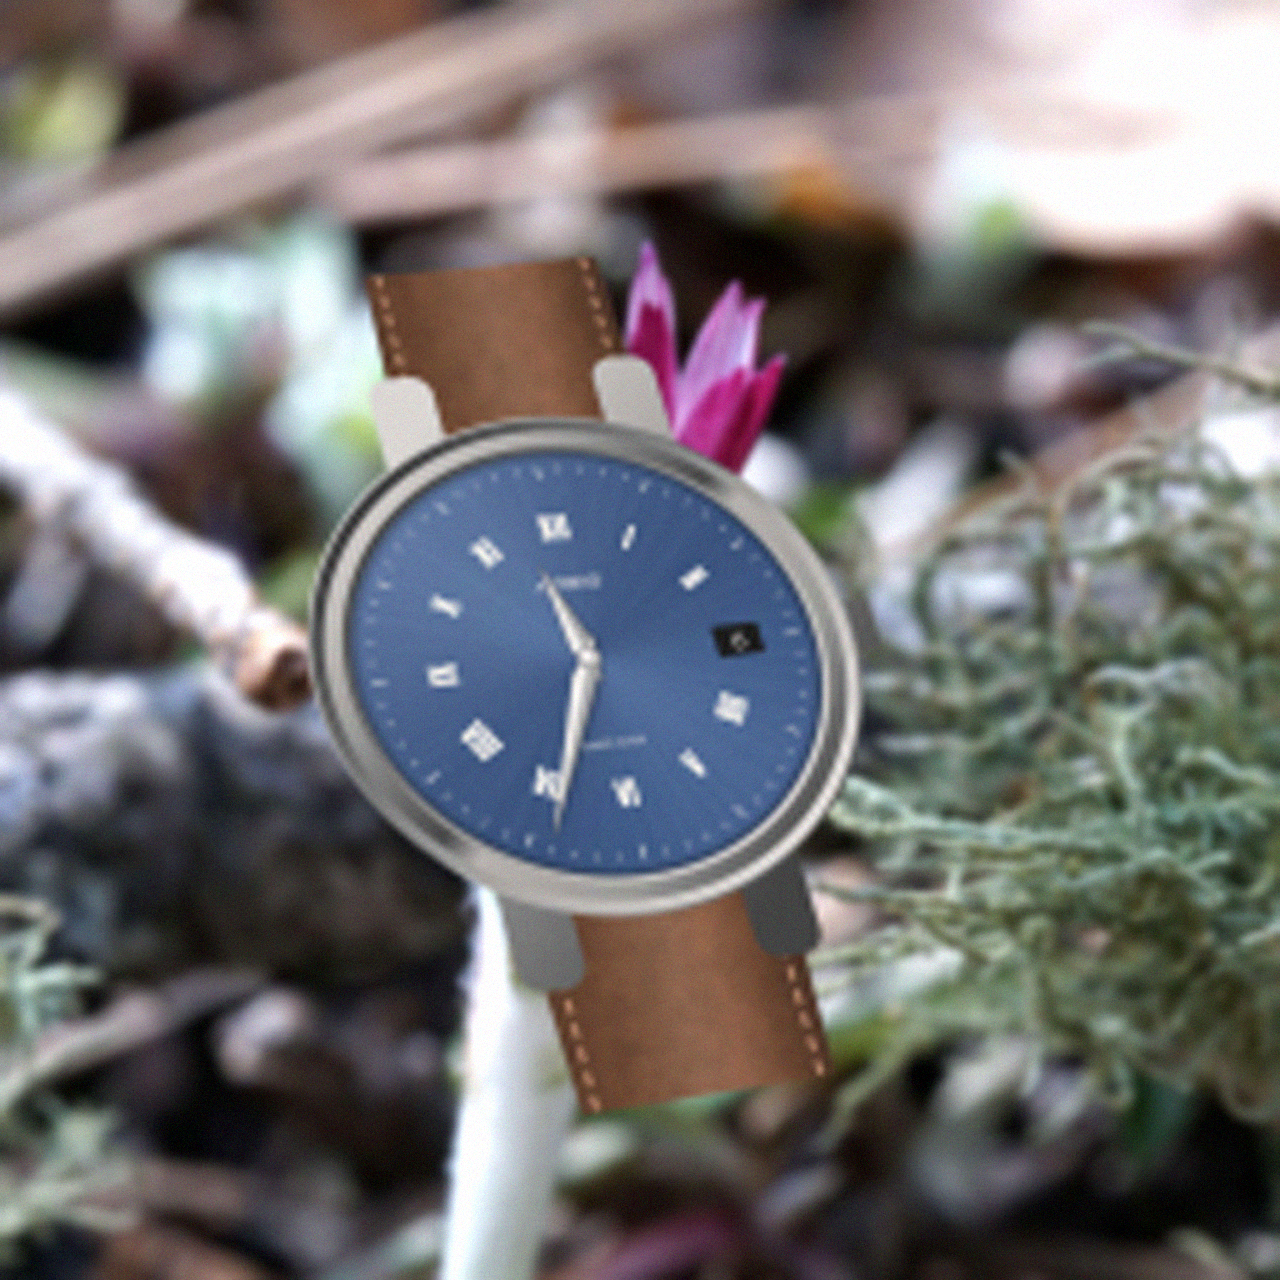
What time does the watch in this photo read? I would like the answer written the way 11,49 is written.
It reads 11,34
